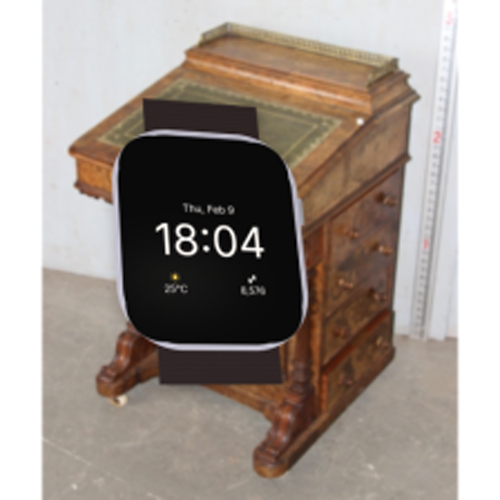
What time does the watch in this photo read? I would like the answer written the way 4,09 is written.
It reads 18,04
